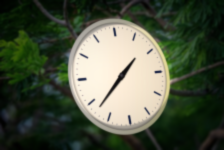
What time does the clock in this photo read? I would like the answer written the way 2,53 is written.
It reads 1,38
